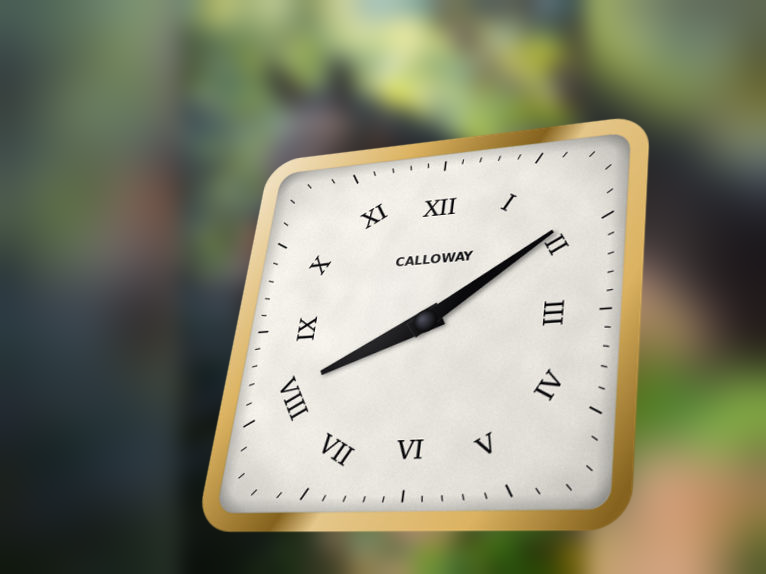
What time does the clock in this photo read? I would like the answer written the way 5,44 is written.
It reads 8,09
